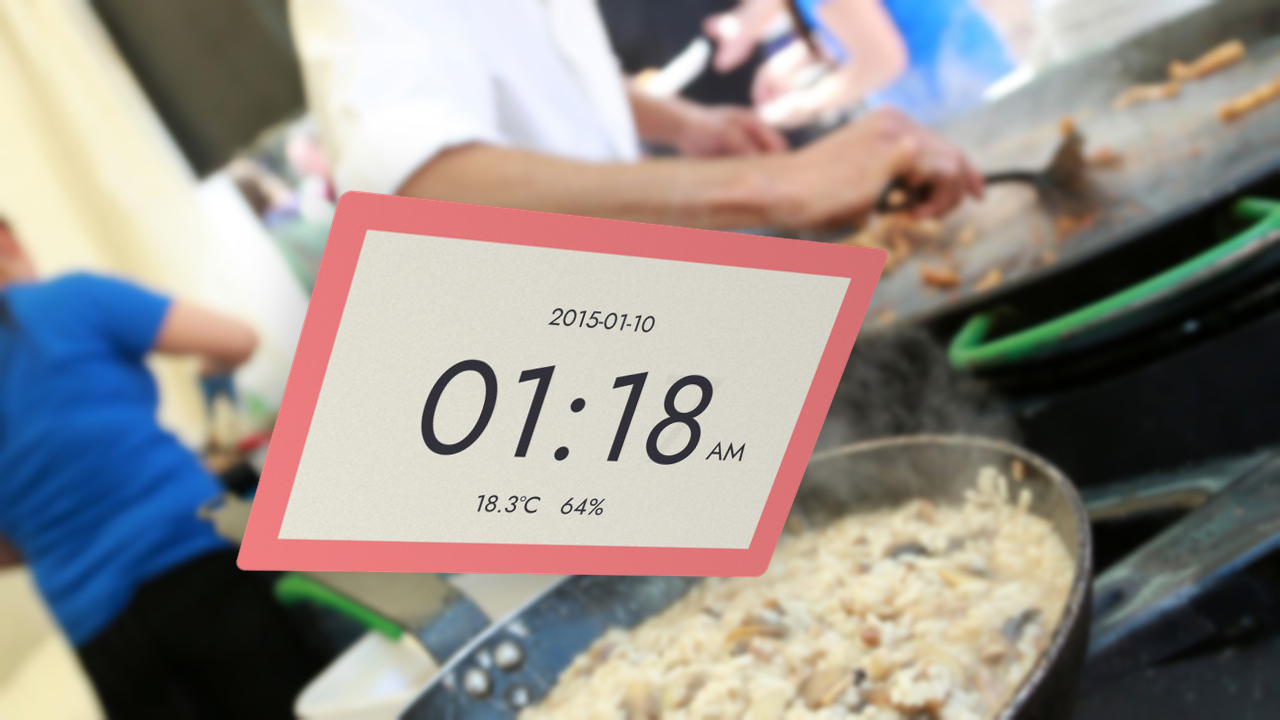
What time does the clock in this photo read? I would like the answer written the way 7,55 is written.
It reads 1,18
